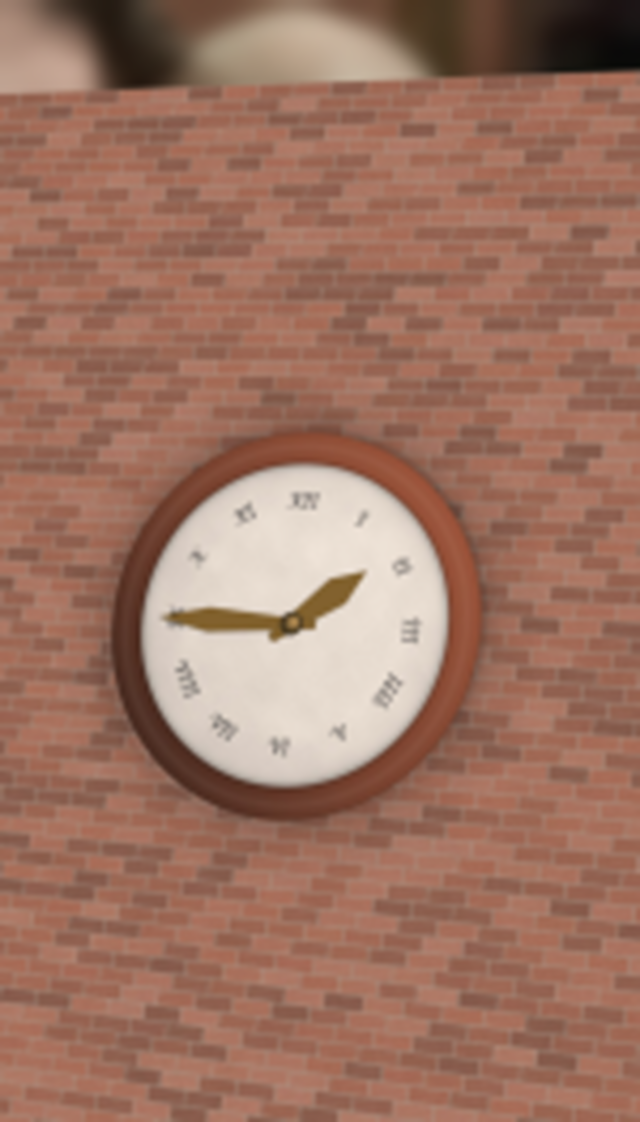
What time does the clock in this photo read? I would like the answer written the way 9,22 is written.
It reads 1,45
